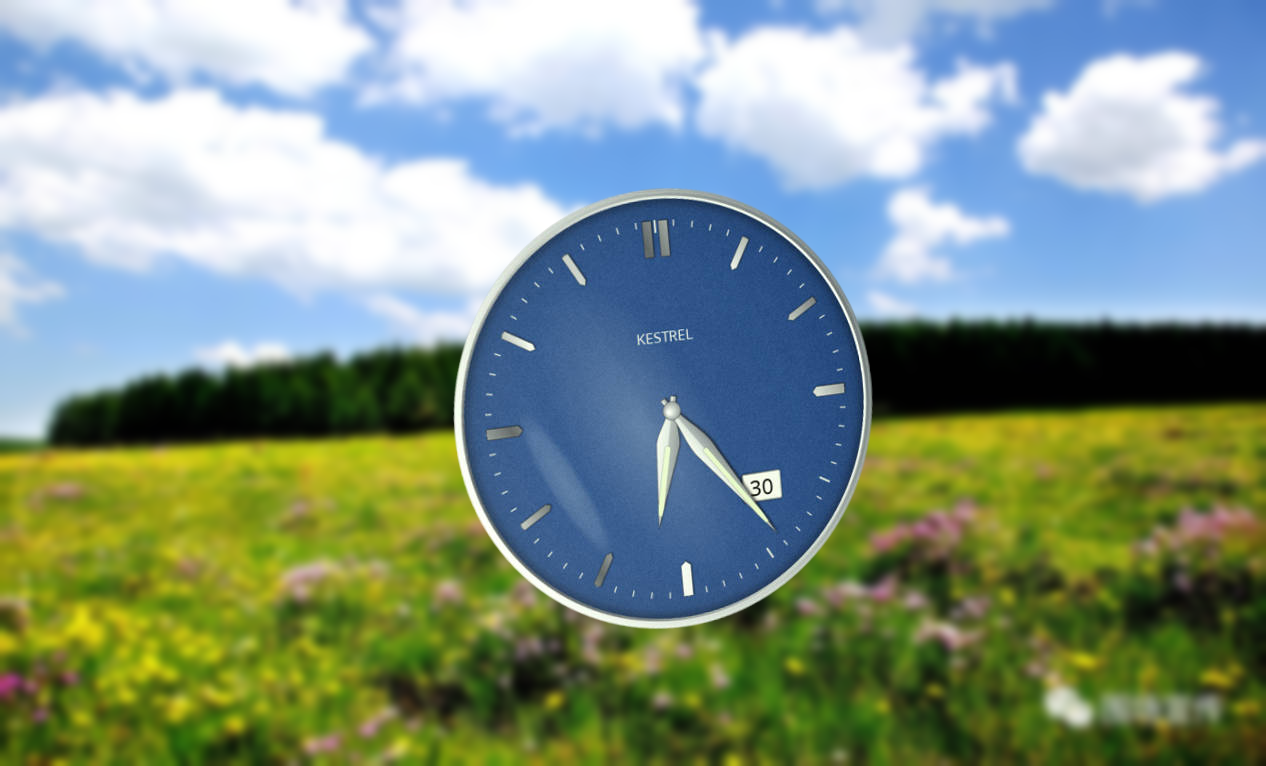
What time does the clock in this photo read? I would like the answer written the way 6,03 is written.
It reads 6,24
